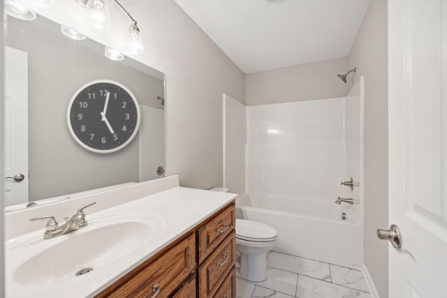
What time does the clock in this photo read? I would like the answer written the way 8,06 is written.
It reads 5,02
